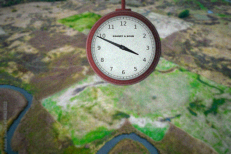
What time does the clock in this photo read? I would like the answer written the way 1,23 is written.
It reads 3,49
